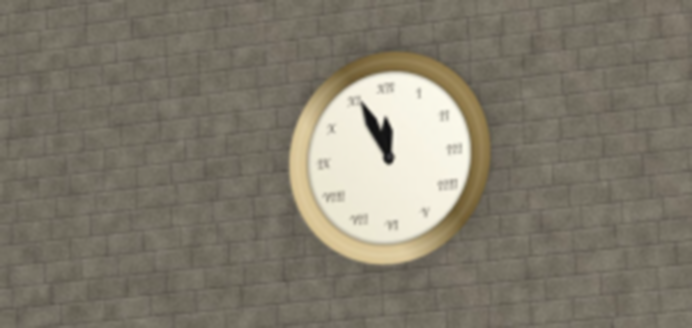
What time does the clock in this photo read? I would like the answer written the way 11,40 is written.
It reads 11,56
